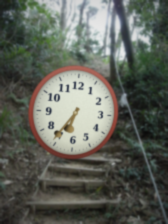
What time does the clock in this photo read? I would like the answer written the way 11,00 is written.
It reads 6,36
